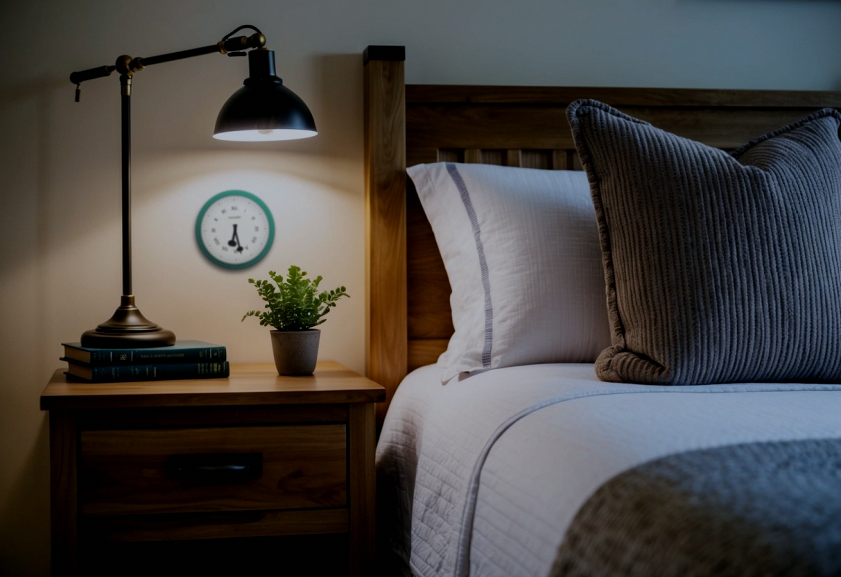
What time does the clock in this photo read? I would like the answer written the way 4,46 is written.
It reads 6,28
